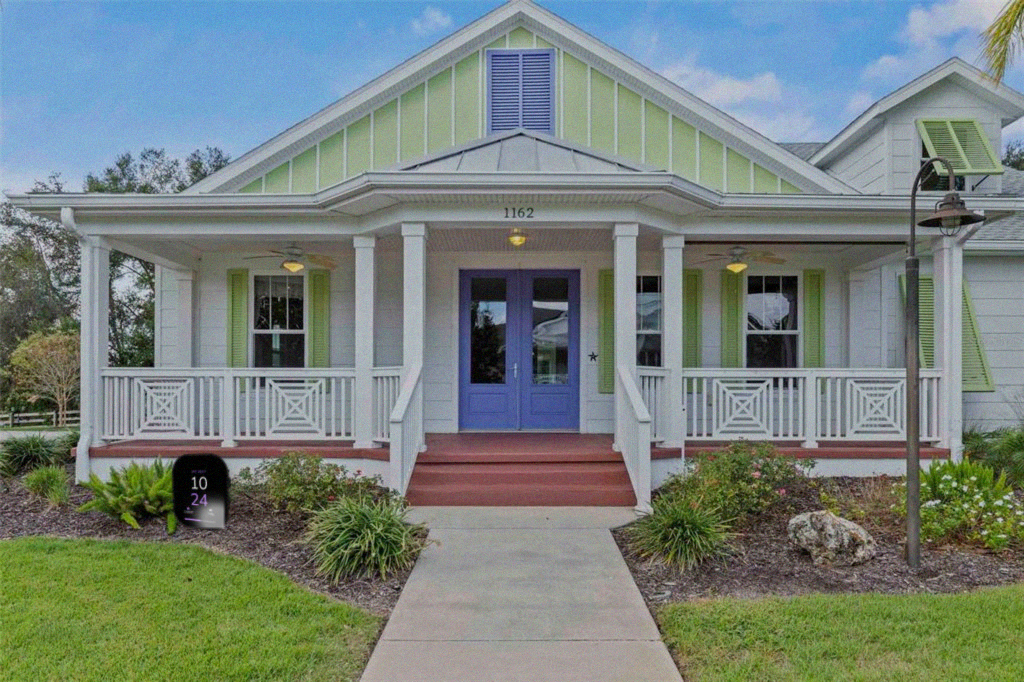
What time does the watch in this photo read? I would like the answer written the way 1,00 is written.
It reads 10,24
